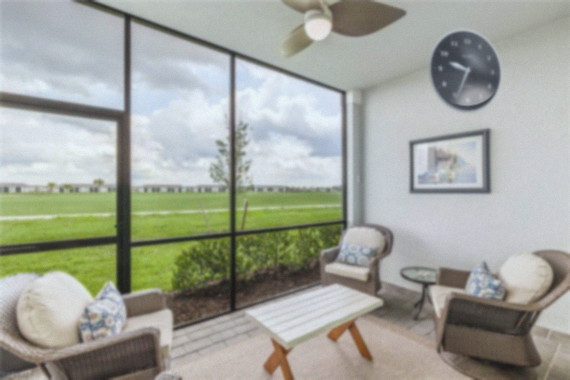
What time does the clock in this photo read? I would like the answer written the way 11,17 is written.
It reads 9,34
